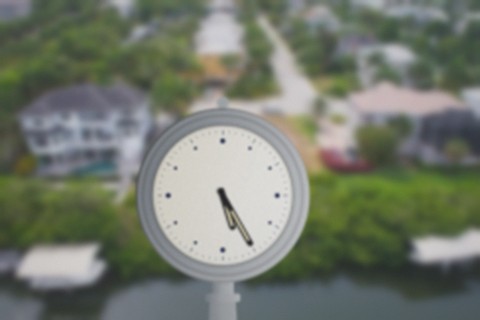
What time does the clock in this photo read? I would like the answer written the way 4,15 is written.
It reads 5,25
